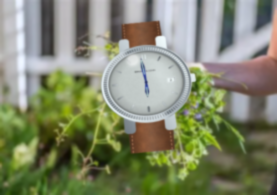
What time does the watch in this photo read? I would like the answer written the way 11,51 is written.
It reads 5,59
